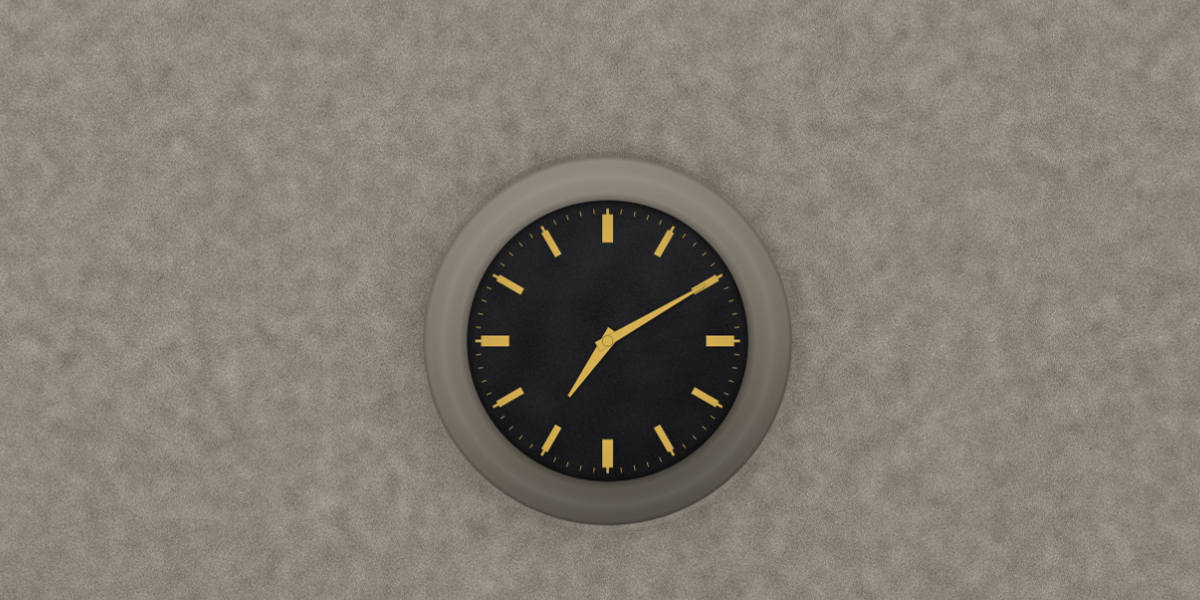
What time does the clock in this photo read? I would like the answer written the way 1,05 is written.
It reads 7,10
